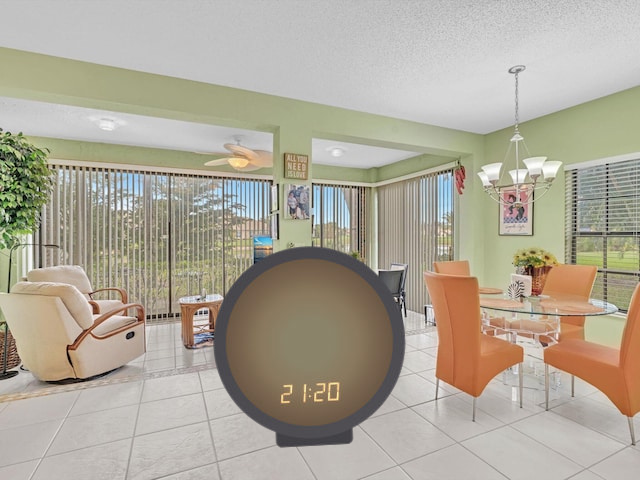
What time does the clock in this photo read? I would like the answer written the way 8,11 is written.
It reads 21,20
